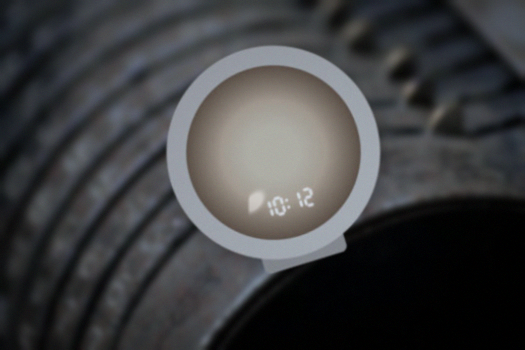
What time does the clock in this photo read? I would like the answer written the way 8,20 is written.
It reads 10,12
